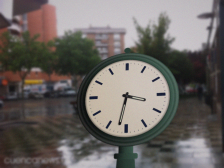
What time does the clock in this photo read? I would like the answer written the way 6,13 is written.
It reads 3,32
